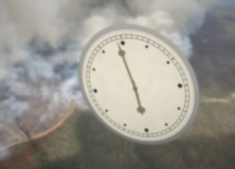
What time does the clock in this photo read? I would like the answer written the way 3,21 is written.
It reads 5,59
